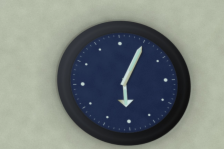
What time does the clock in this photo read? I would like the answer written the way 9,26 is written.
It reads 6,05
